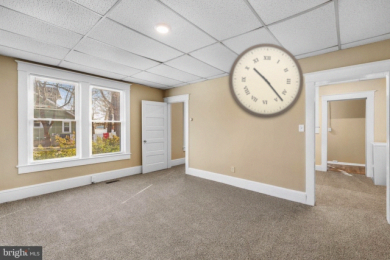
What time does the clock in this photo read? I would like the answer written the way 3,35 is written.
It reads 10,23
